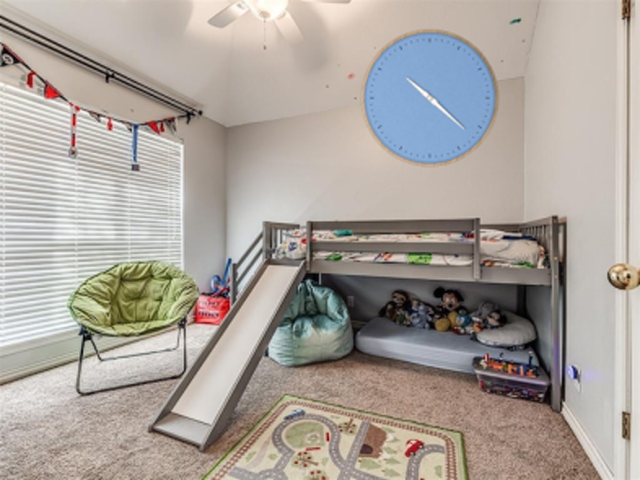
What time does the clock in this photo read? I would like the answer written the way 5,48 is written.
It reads 10,22
